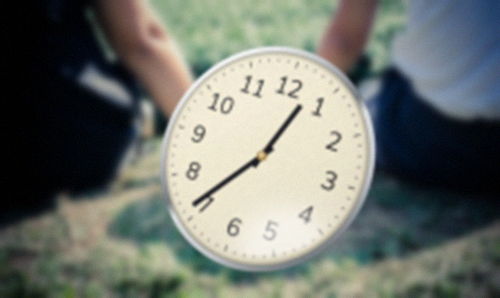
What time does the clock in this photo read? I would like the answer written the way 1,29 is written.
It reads 12,36
